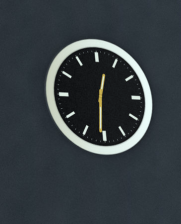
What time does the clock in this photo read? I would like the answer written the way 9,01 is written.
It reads 12,31
